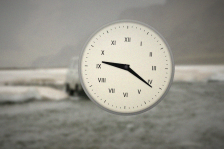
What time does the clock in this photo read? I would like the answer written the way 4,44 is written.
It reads 9,21
